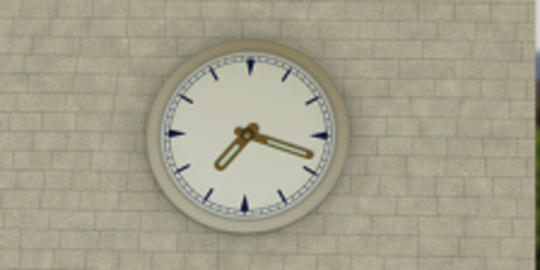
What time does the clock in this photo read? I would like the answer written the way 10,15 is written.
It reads 7,18
